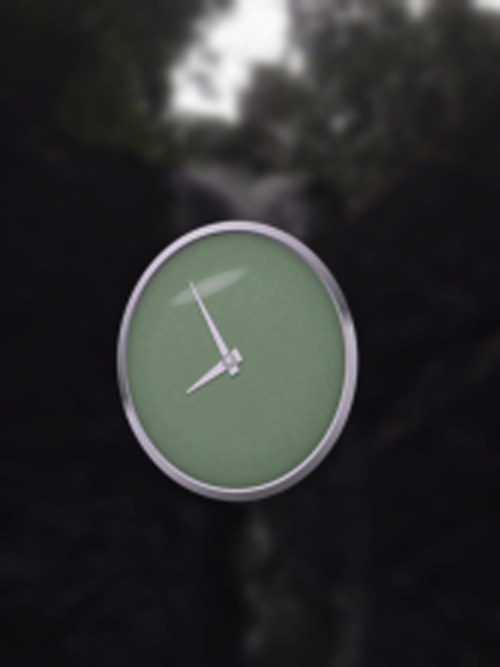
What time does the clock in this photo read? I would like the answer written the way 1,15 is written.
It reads 7,55
